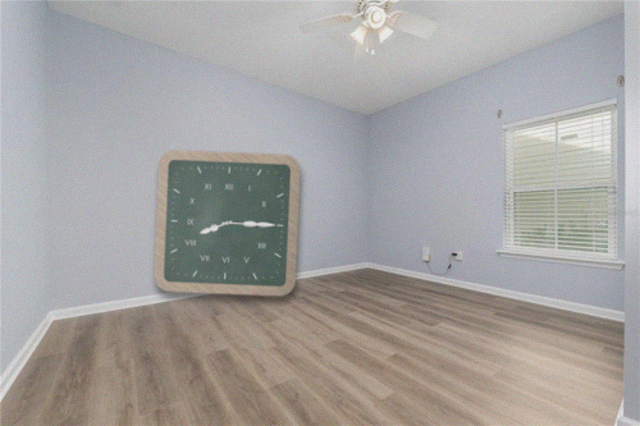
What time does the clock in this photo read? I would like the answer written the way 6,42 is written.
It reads 8,15
